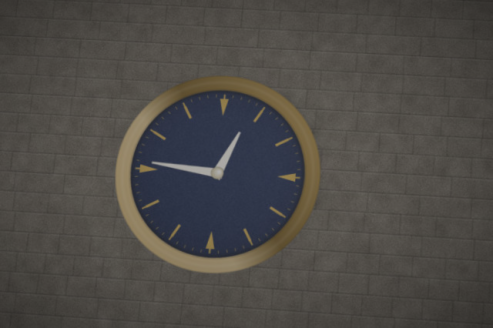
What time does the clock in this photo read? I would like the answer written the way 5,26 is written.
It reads 12,46
